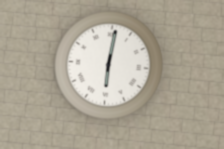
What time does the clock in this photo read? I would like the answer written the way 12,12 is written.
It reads 6,01
